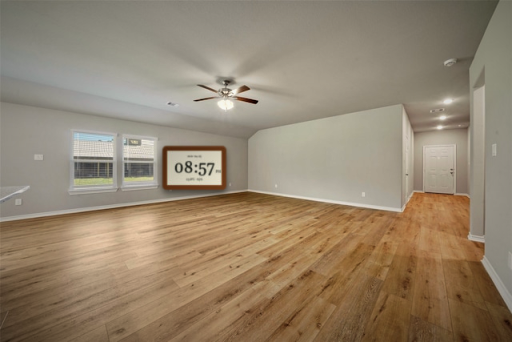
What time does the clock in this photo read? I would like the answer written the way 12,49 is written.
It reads 8,57
